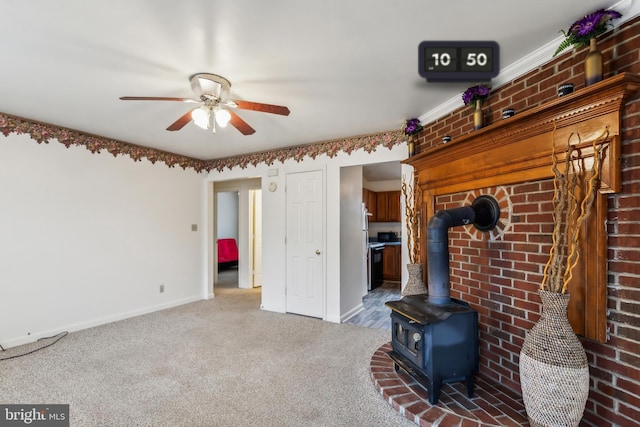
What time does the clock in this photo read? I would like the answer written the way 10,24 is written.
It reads 10,50
